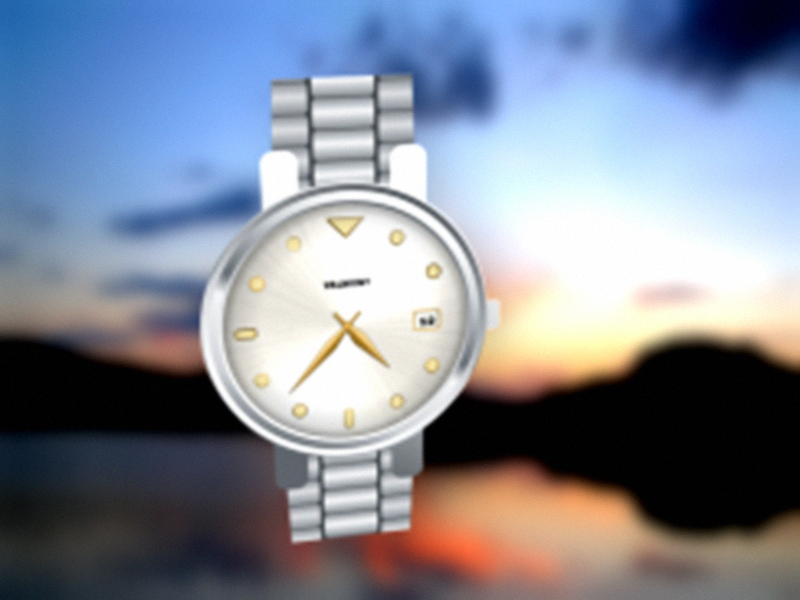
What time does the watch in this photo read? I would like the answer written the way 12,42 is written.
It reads 4,37
